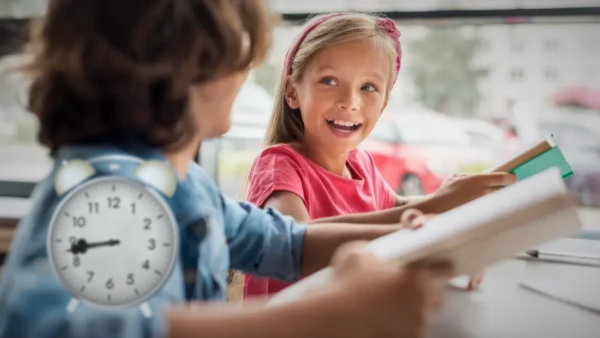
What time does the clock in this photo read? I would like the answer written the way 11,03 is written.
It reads 8,43
